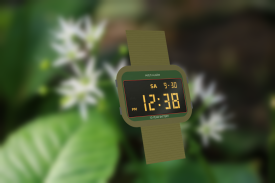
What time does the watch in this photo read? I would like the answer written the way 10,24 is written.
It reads 12,38
